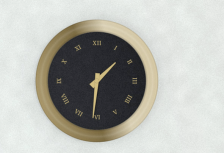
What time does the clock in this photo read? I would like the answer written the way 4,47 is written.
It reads 1,31
